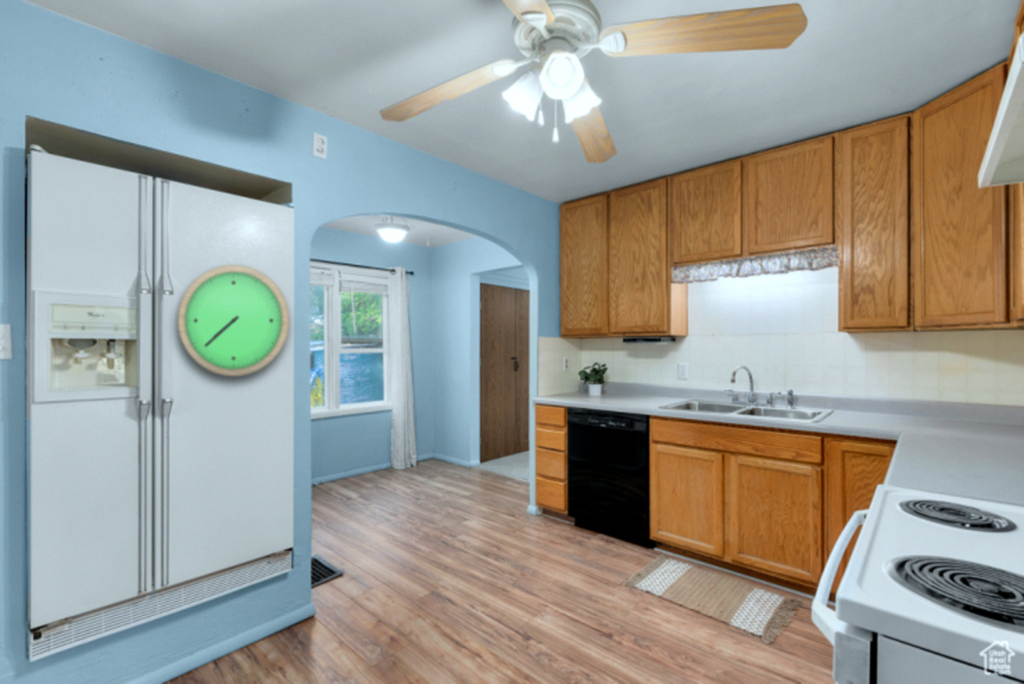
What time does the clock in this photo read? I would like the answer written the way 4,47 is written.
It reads 7,38
